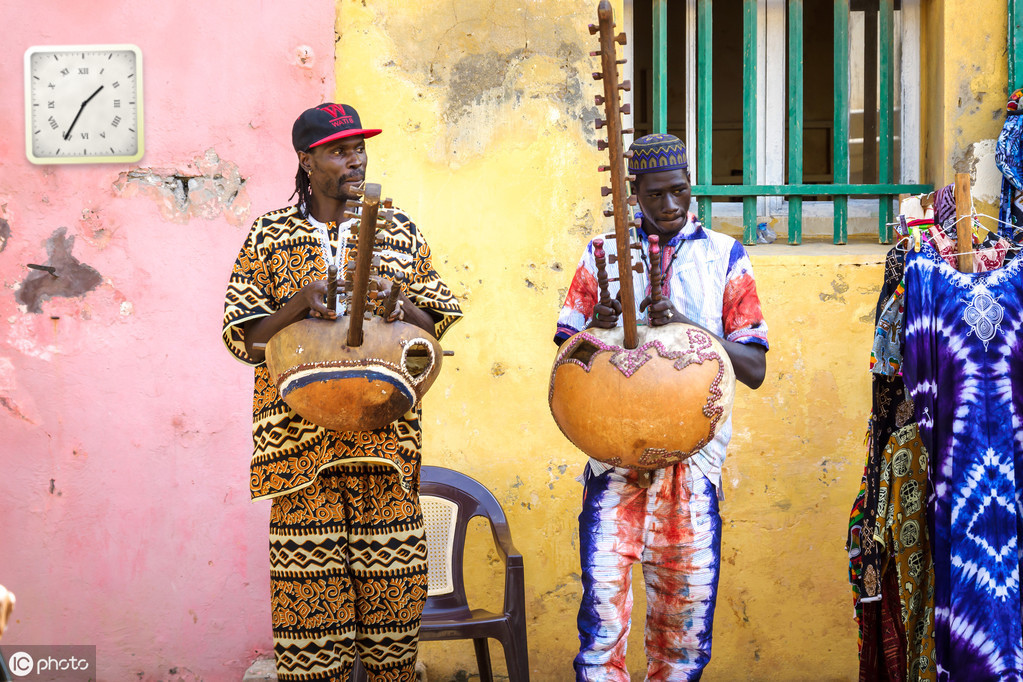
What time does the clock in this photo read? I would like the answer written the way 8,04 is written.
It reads 1,35
